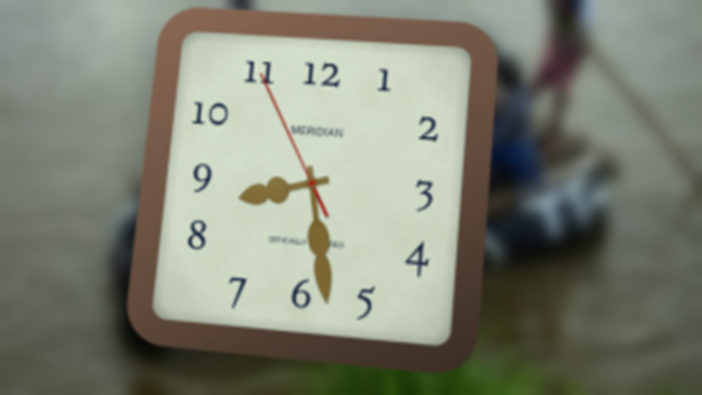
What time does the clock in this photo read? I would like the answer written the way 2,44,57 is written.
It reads 8,27,55
